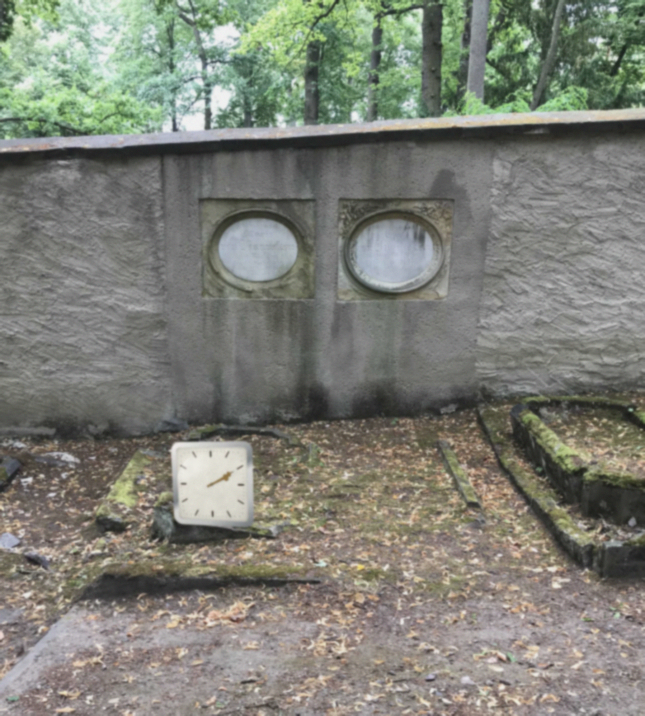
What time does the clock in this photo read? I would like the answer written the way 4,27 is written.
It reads 2,10
